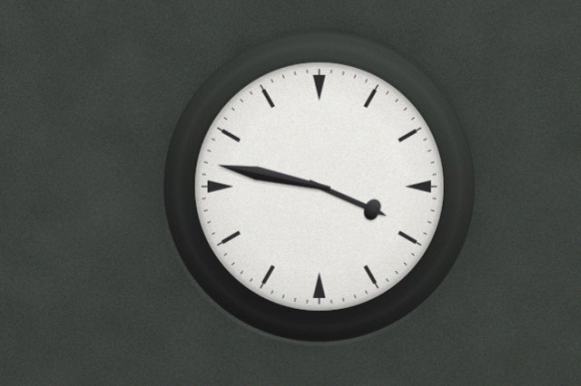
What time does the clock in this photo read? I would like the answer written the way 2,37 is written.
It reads 3,47
